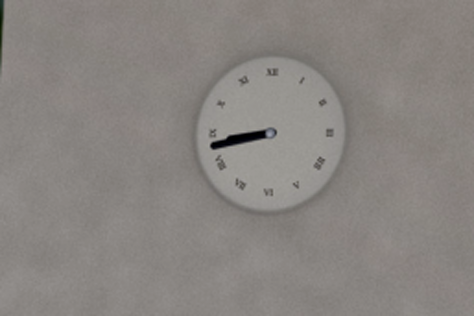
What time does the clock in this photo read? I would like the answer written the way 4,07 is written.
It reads 8,43
